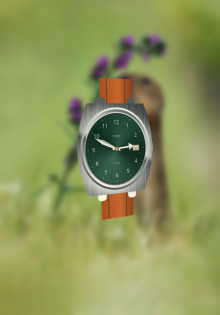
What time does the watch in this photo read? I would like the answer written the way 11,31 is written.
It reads 2,49
